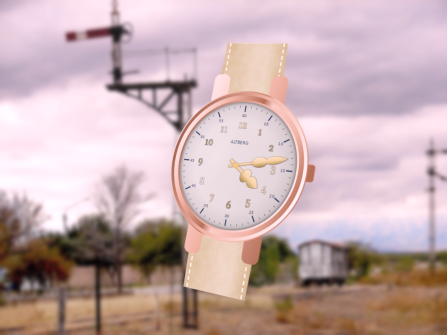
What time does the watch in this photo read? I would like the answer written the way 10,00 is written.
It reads 4,13
